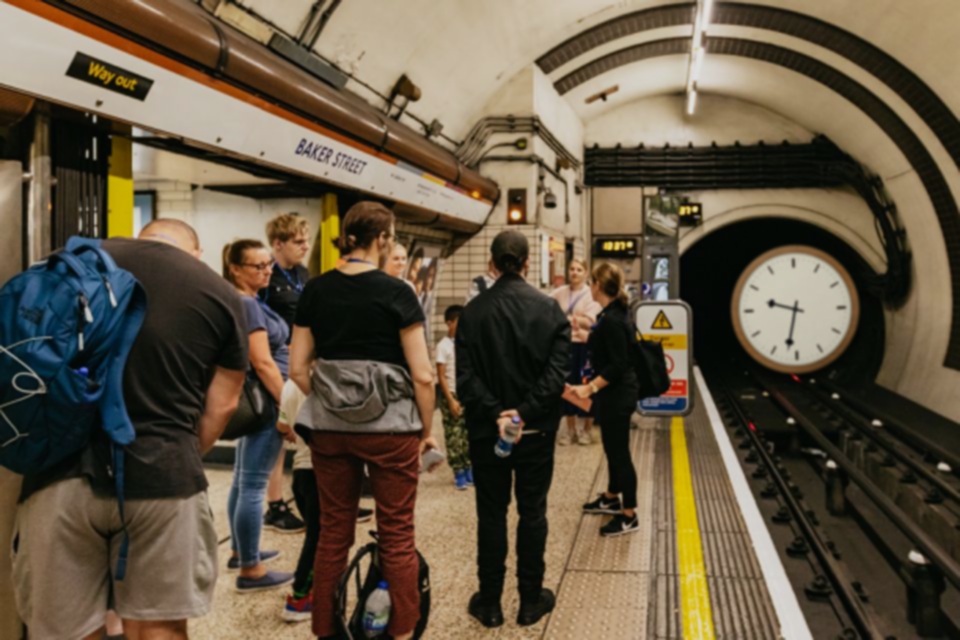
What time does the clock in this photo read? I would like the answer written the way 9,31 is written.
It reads 9,32
